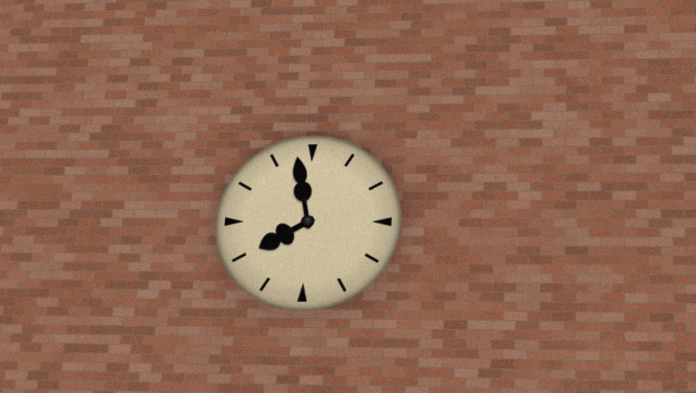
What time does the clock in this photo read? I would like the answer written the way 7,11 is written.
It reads 7,58
